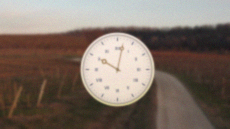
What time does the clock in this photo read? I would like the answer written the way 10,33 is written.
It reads 10,02
